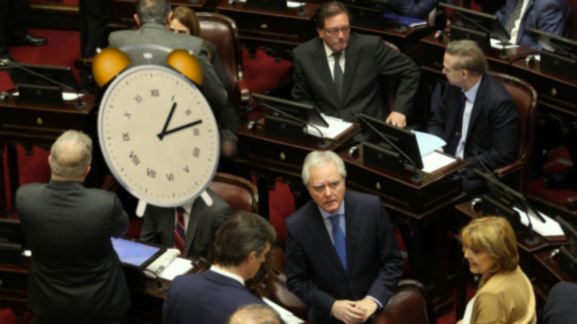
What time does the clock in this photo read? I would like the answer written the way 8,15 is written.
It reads 1,13
